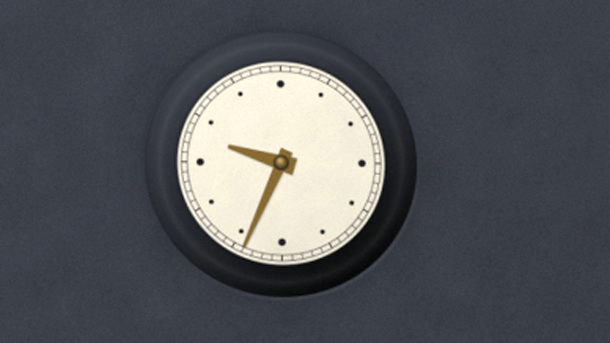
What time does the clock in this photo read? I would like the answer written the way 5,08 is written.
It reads 9,34
